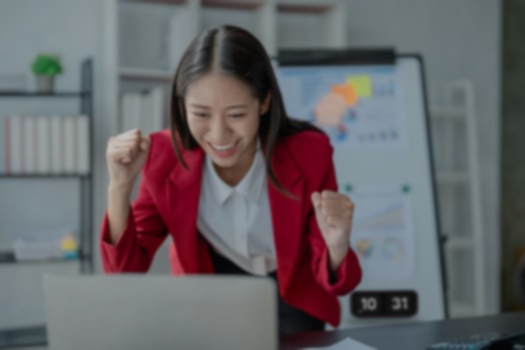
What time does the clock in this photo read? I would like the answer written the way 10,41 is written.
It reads 10,31
